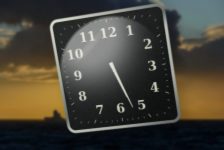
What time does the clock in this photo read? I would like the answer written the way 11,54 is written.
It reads 5,27
